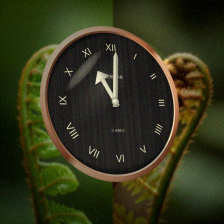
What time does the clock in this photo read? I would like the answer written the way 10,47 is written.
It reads 11,01
